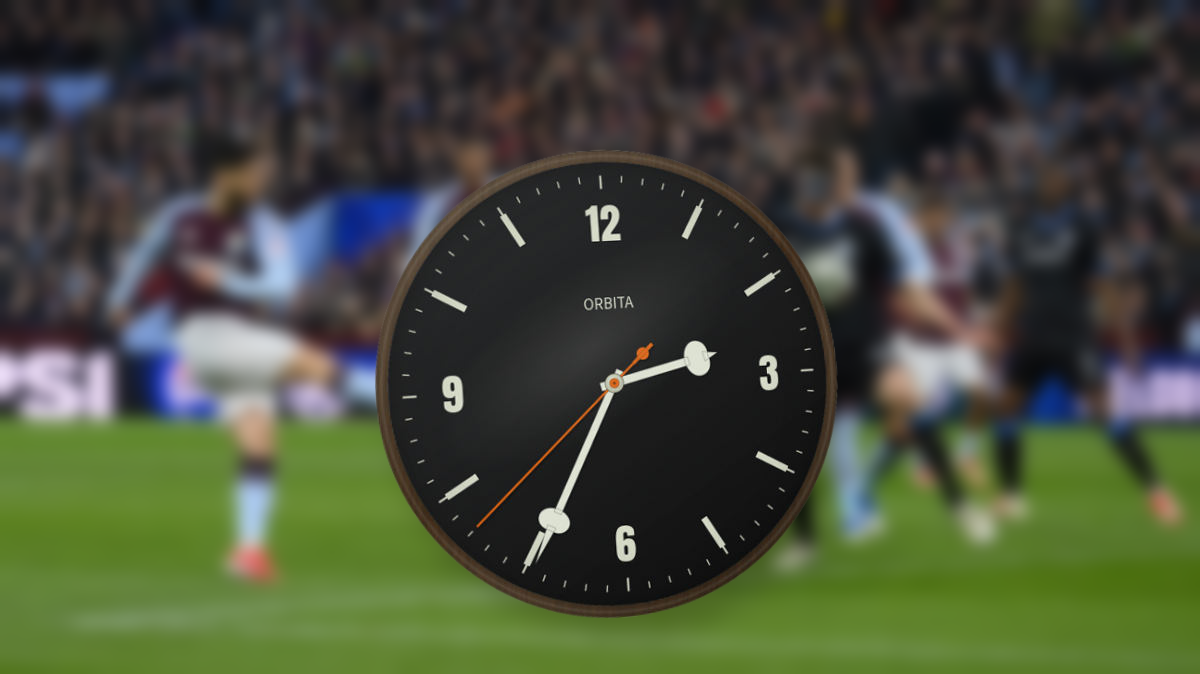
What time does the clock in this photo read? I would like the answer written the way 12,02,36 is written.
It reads 2,34,38
